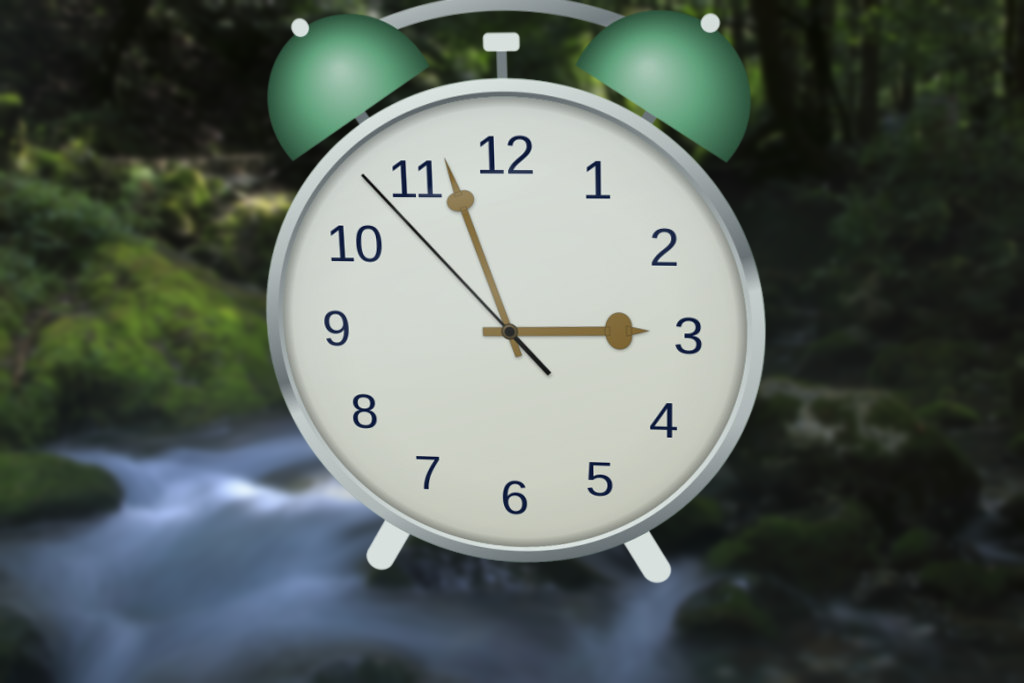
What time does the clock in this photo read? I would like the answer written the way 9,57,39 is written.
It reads 2,56,53
